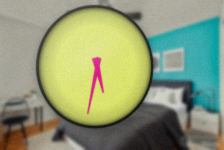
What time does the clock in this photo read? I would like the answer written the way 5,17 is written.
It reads 5,32
